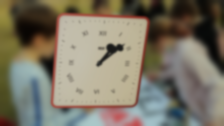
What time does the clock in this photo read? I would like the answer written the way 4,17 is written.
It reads 1,08
